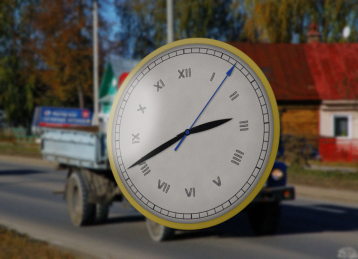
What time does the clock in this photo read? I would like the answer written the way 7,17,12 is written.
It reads 2,41,07
